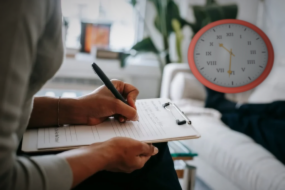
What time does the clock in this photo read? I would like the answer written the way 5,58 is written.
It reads 10,31
